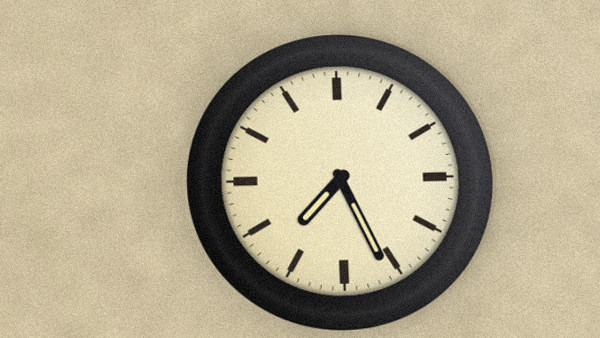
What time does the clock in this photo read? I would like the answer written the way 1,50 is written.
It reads 7,26
